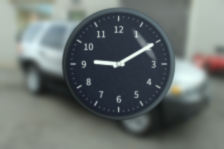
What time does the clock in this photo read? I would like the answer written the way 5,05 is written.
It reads 9,10
